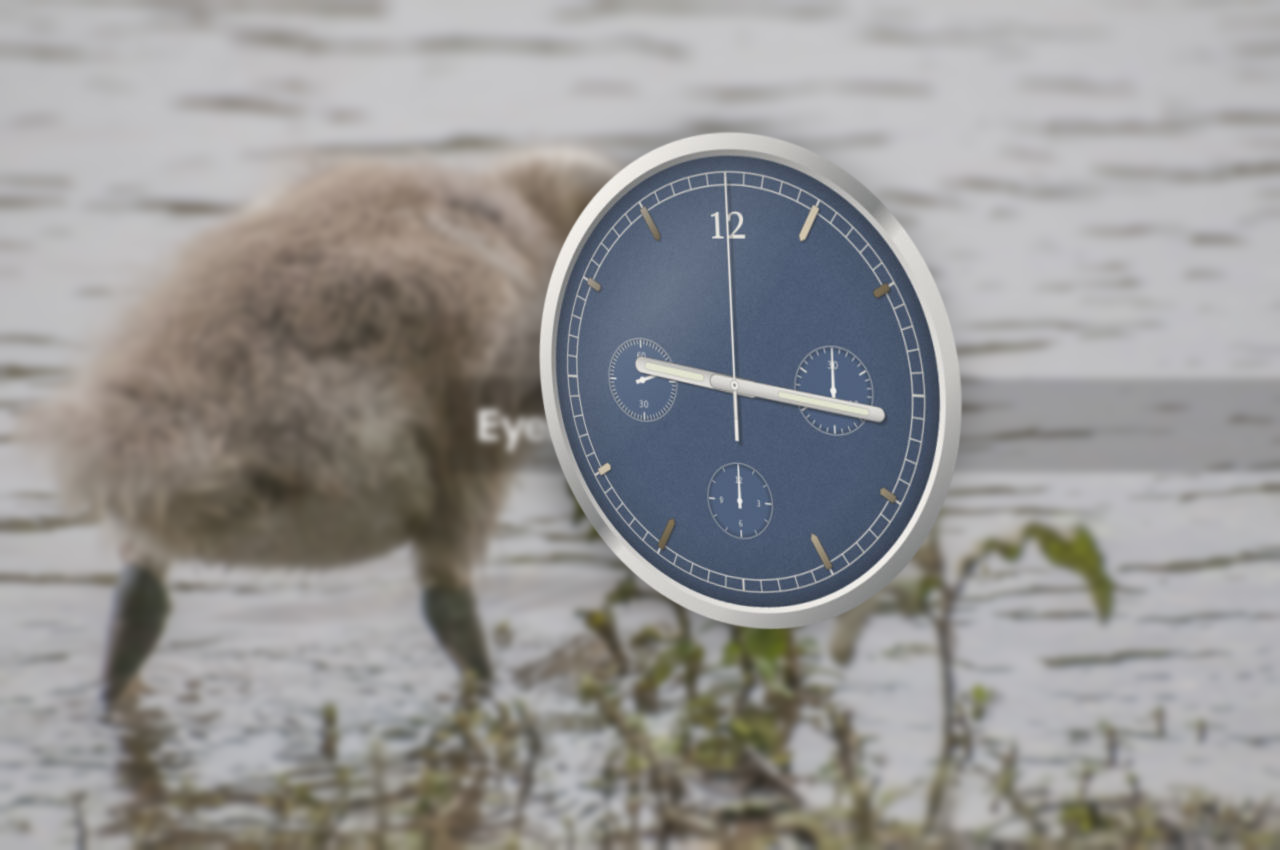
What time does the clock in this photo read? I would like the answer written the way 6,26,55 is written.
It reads 9,16,12
